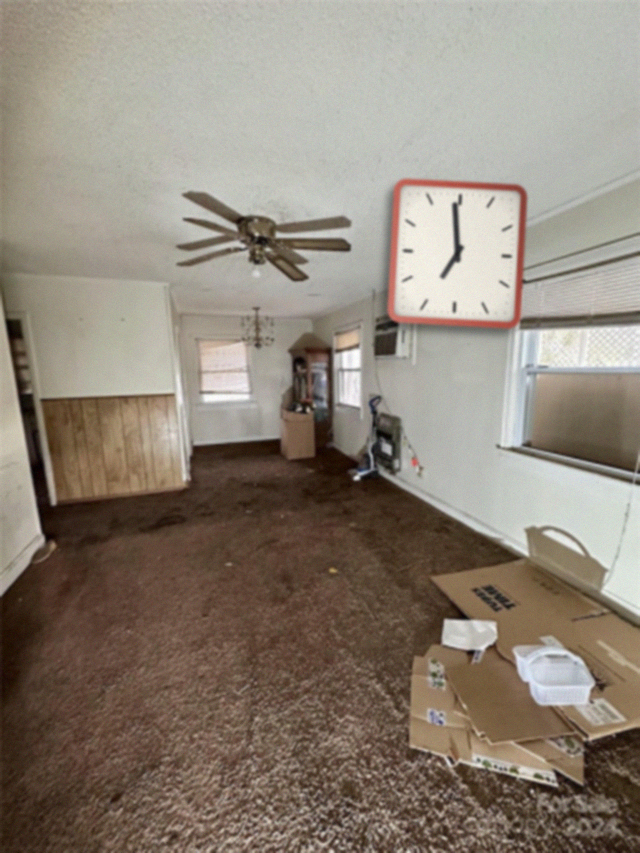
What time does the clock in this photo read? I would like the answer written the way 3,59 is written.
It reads 6,59
